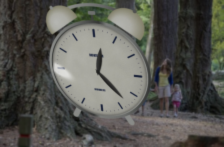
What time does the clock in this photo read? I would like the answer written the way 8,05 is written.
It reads 12,23
